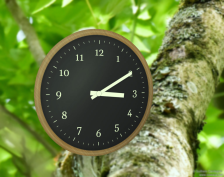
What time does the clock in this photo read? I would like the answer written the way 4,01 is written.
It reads 3,10
